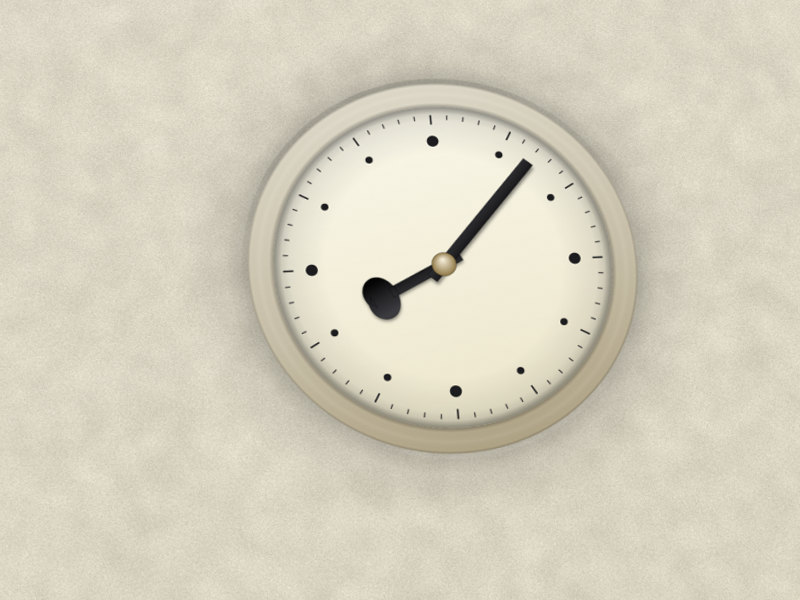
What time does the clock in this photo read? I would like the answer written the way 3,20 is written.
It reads 8,07
